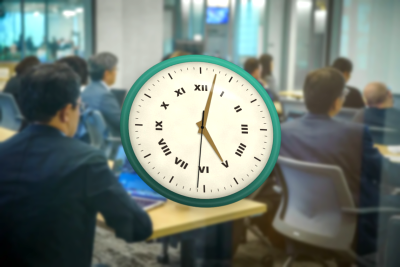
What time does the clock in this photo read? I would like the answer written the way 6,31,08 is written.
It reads 5,02,31
